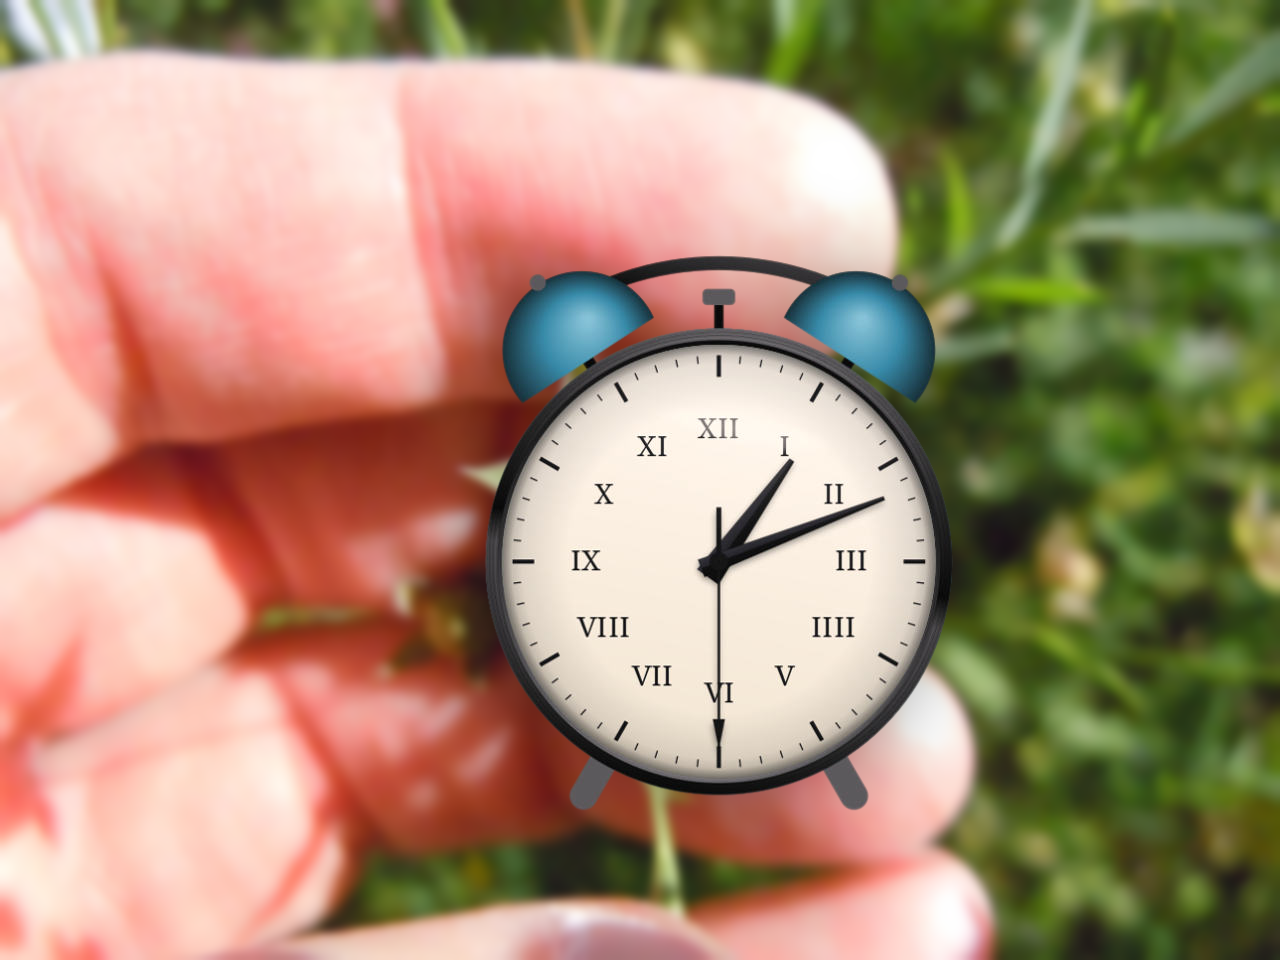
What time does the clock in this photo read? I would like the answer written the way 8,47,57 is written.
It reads 1,11,30
